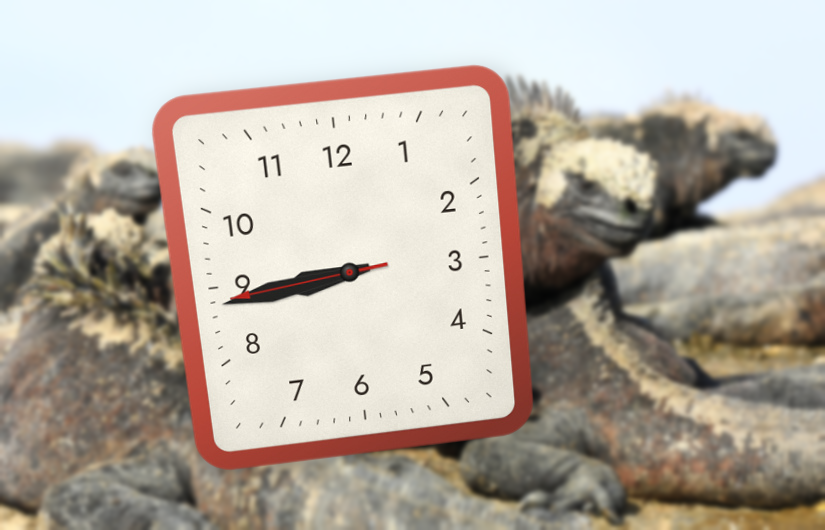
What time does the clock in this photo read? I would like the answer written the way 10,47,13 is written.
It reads 8,43,44
